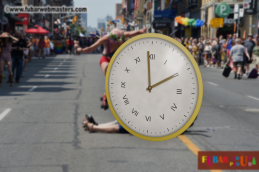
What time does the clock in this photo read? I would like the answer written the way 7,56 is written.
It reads 1,59
